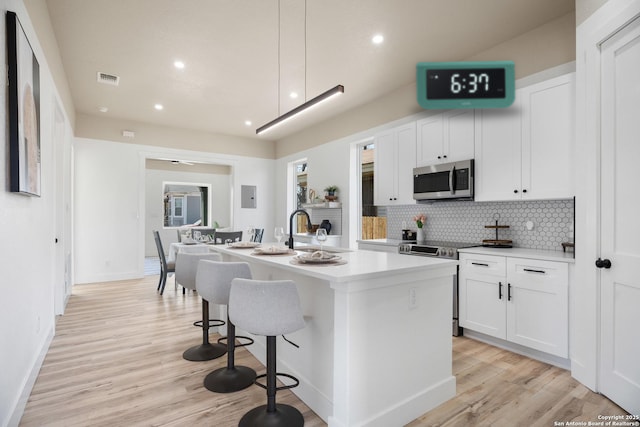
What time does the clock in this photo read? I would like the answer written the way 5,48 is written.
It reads 6,37
